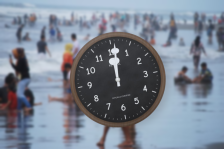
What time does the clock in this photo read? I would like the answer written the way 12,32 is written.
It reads 12,01
